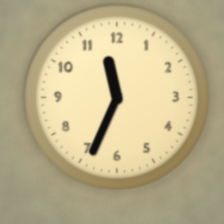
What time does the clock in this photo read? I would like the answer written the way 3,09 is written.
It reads 11,34
